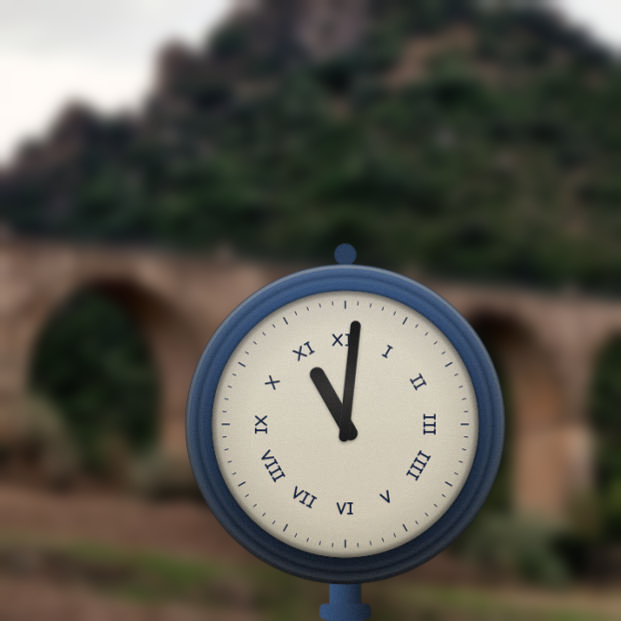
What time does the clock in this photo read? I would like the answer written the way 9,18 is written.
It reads 11,01
